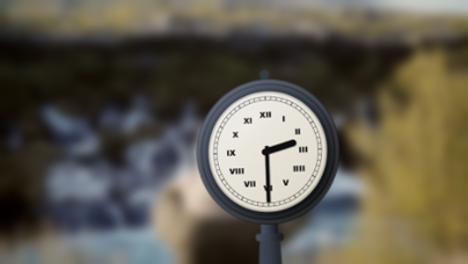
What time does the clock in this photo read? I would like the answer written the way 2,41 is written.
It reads 2,30
